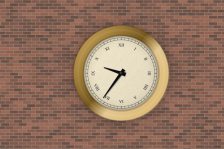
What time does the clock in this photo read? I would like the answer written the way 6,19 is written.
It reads 9,36
